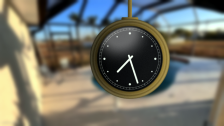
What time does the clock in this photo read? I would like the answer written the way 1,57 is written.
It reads 7,27
